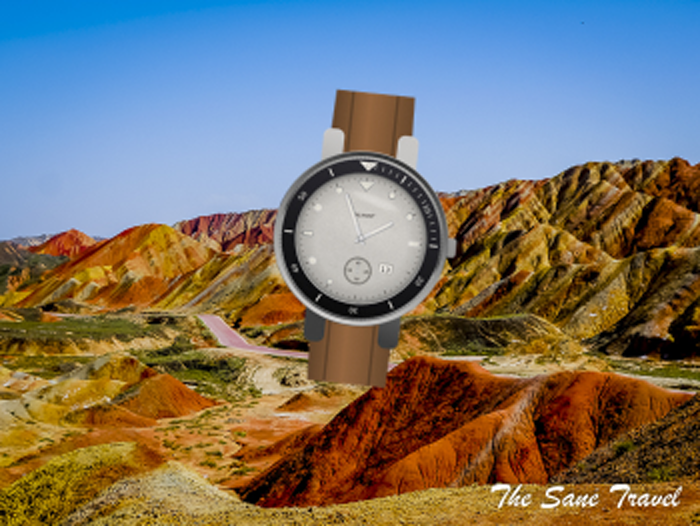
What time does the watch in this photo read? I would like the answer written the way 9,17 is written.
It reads 1,56
